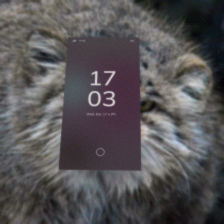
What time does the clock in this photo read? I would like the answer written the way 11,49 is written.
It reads 17,03
